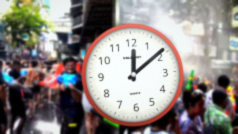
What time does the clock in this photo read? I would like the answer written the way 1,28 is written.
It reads 12,09
